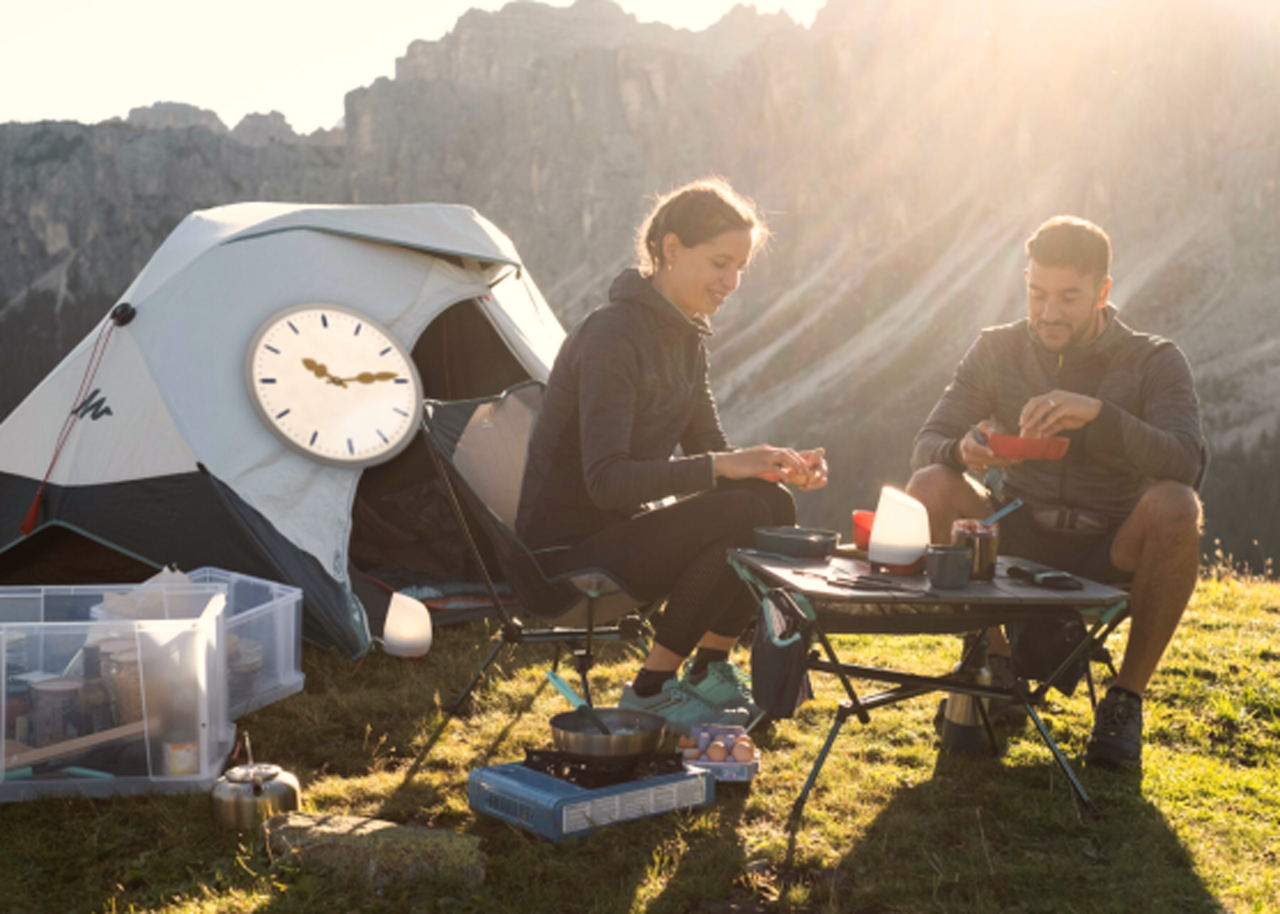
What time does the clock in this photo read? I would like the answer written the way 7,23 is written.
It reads 10,14
